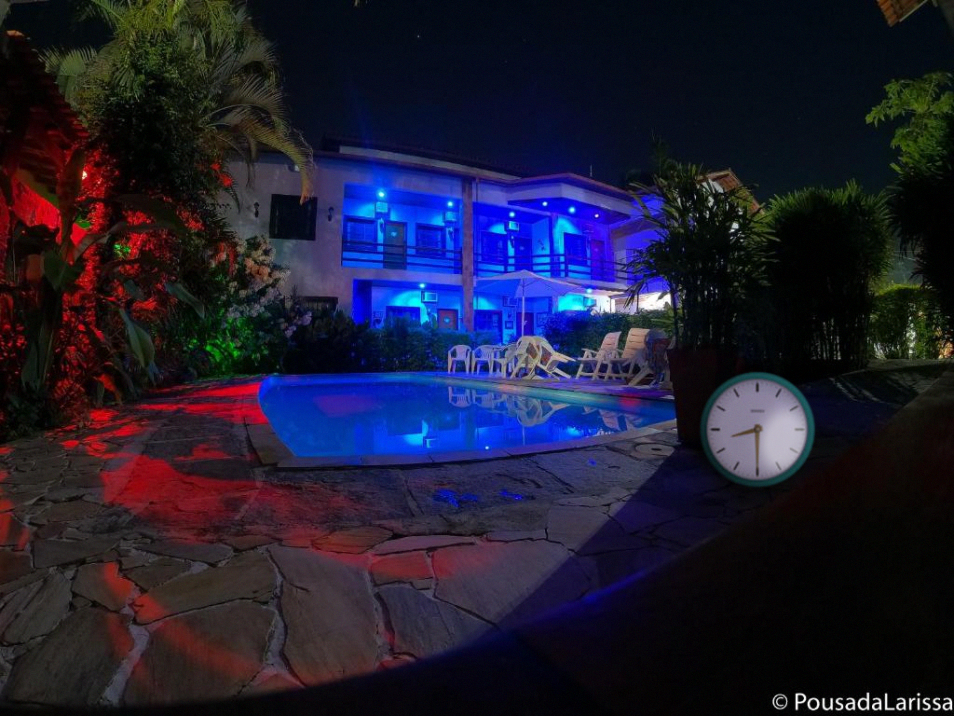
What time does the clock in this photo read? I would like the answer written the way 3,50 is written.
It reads 8,30
